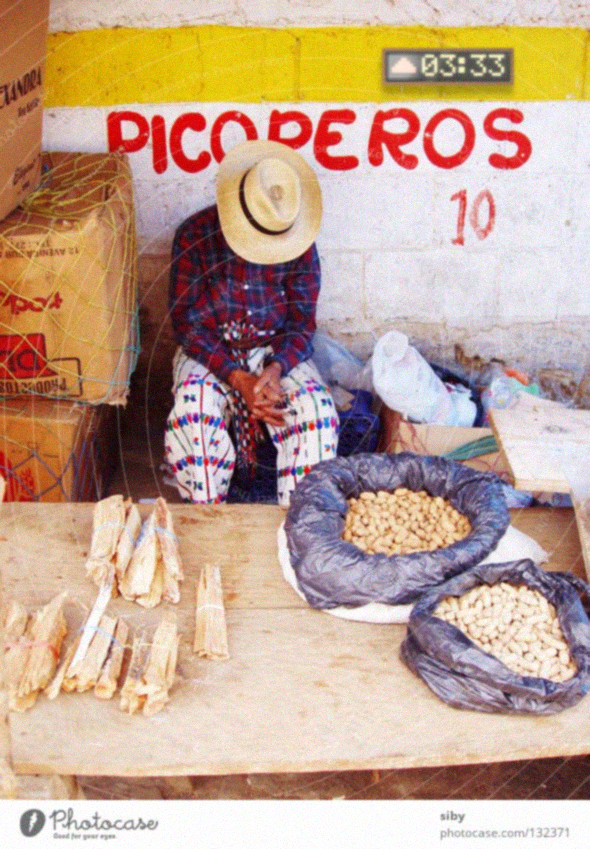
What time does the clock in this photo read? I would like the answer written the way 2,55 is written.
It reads 3,33
